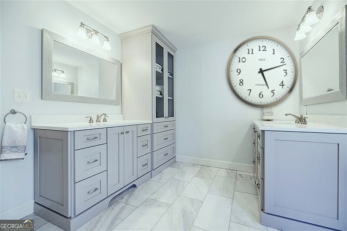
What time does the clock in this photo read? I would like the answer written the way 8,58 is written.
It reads 5,12
